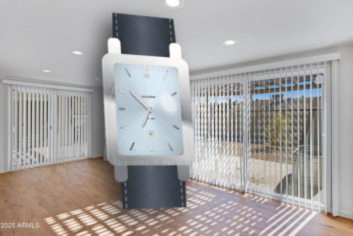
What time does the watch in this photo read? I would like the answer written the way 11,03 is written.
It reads 6,52
